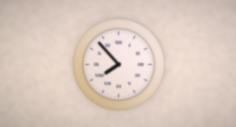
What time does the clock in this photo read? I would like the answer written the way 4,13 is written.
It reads 7,53
